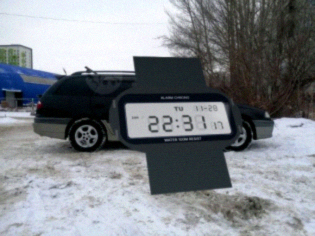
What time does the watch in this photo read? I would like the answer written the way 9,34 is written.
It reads 22,31
